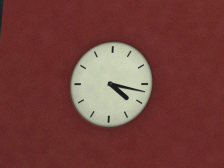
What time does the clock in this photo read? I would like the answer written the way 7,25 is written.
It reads 4,17
